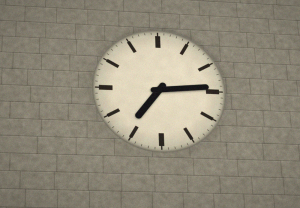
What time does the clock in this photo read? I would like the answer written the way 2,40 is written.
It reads 7,14
